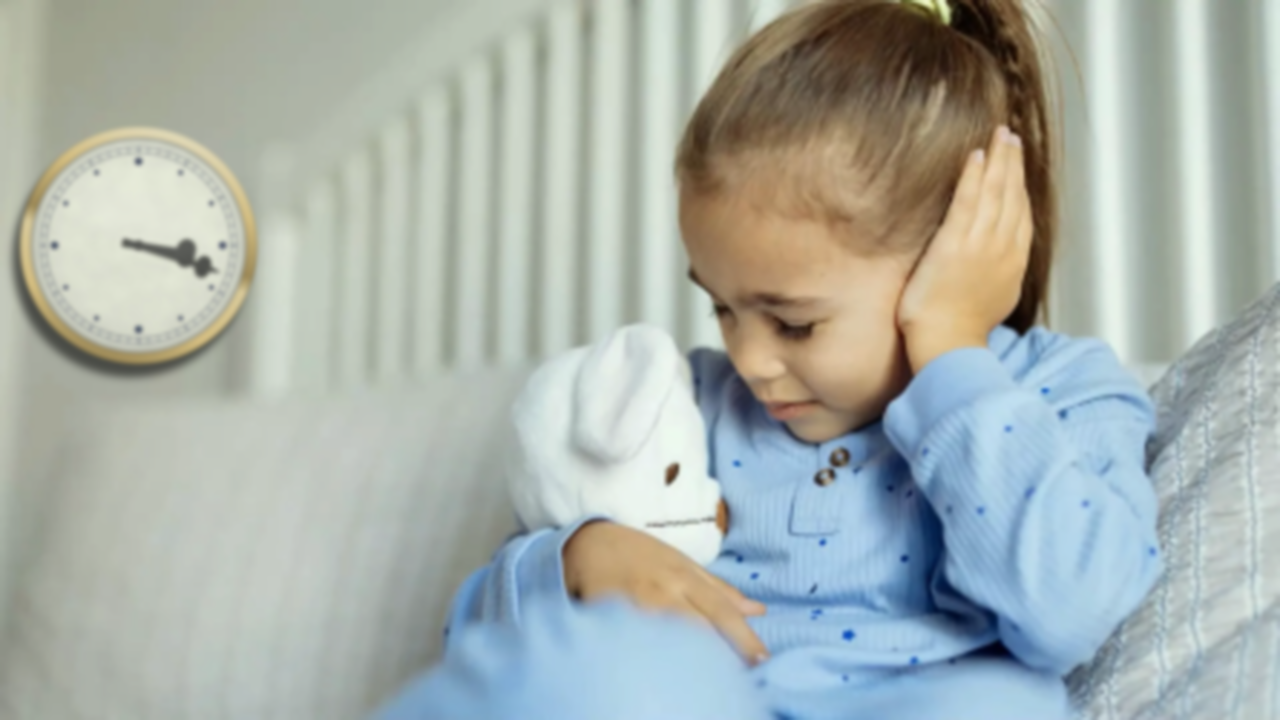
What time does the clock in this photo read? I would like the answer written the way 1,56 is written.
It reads 3,18
